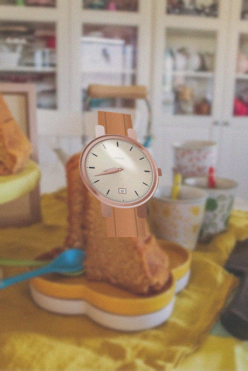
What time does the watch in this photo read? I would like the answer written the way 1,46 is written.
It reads 8,42
